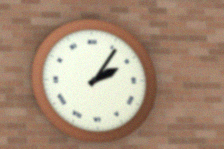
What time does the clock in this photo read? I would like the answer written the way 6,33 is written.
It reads 2,06
